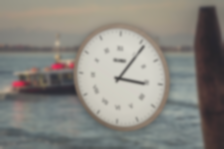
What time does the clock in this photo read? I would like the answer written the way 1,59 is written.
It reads 3,06
